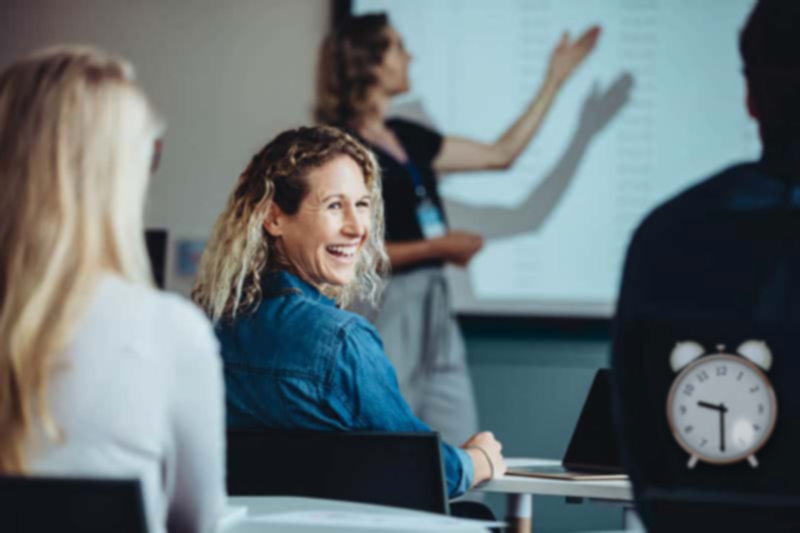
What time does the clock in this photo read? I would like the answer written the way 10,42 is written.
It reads 9,30
